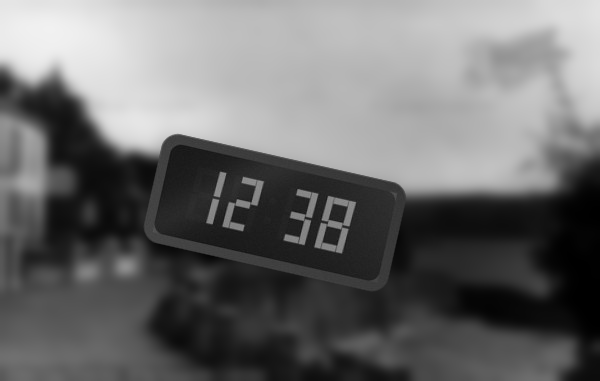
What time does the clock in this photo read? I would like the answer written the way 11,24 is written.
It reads 12,38
